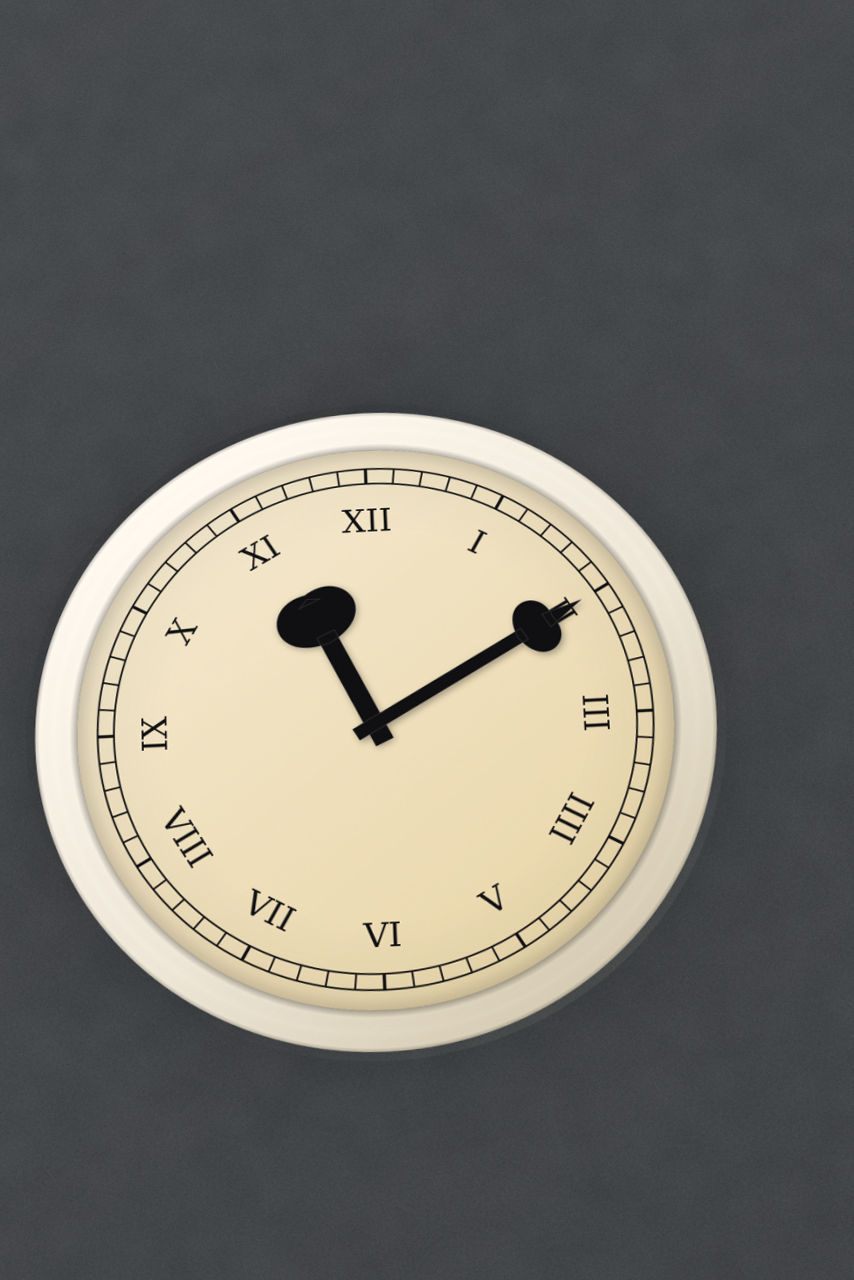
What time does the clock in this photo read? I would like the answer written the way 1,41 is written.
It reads 11,10
